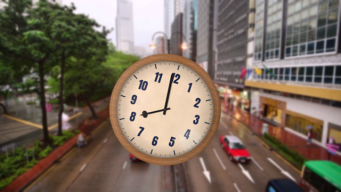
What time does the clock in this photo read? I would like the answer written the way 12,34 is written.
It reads 7,59
